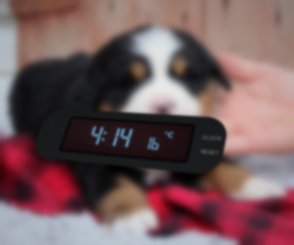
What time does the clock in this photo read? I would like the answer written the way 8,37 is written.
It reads 4,14
